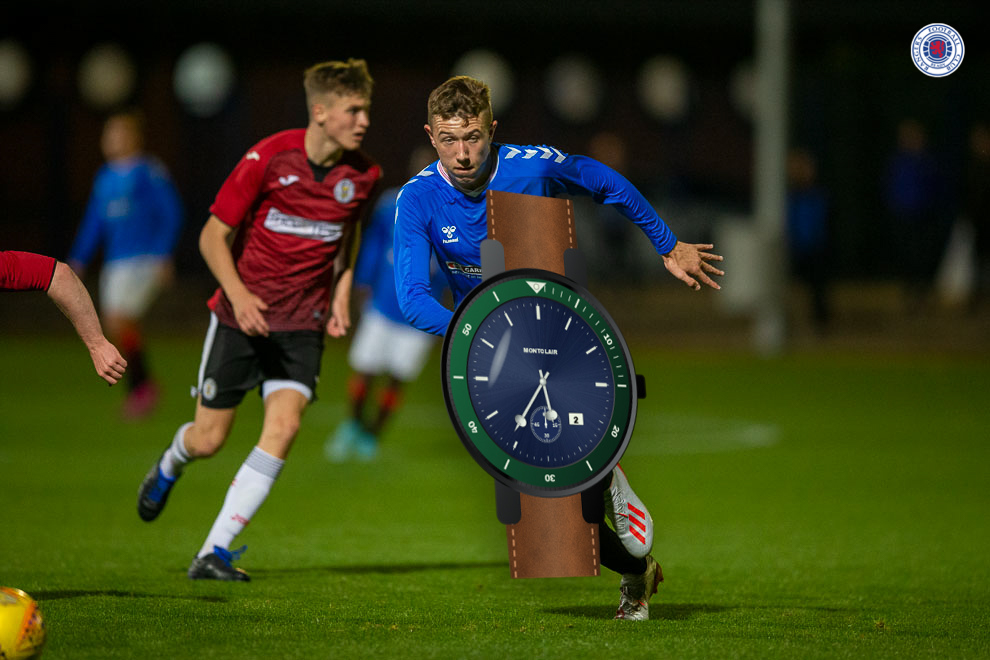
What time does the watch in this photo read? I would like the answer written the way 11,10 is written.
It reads 5,36
